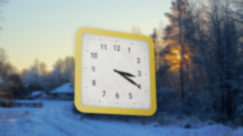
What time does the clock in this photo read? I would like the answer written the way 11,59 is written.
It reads 3,20
